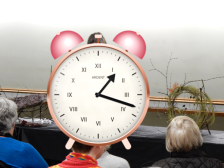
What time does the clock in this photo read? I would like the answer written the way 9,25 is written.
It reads 1,18
